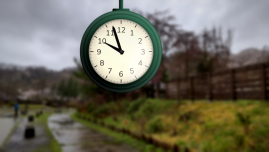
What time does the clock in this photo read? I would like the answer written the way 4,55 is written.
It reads 9,57
